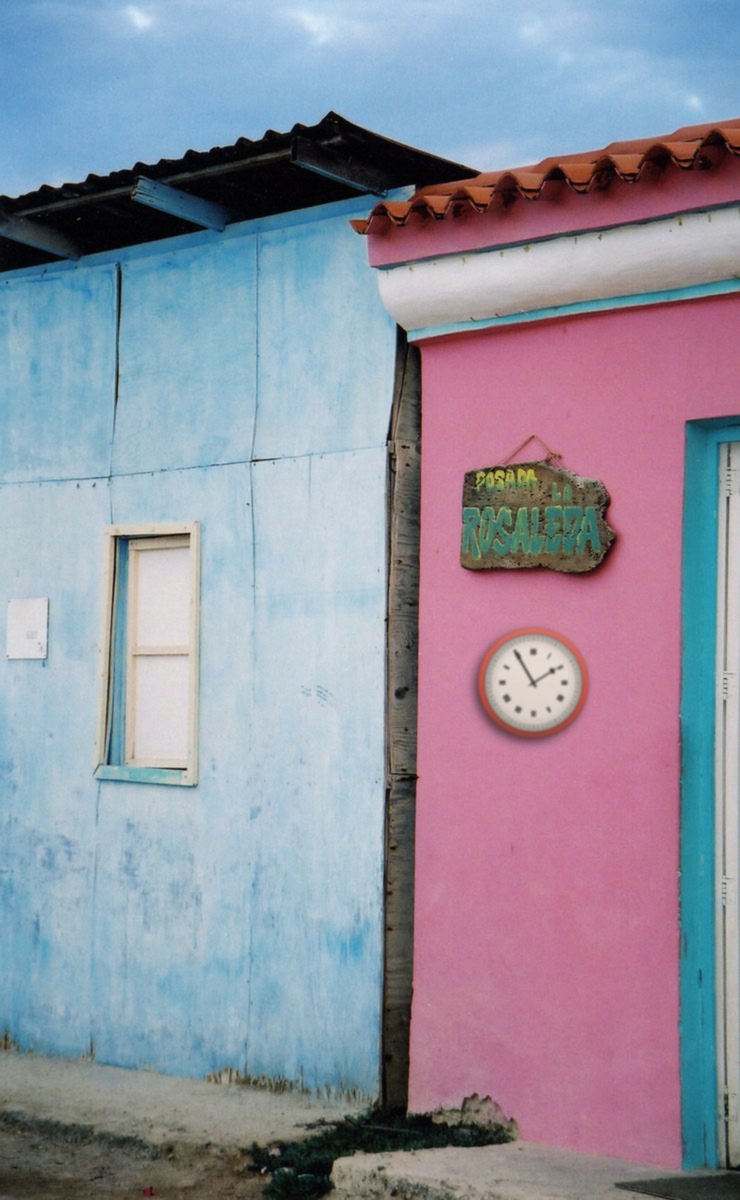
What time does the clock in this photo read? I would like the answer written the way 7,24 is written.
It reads 1,55
